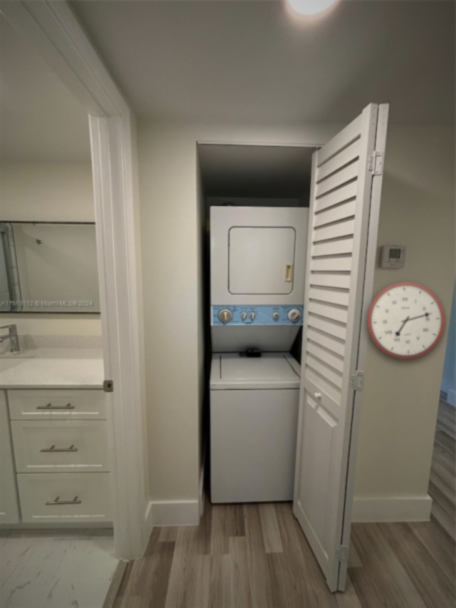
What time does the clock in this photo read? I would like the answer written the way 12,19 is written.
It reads 7,13
